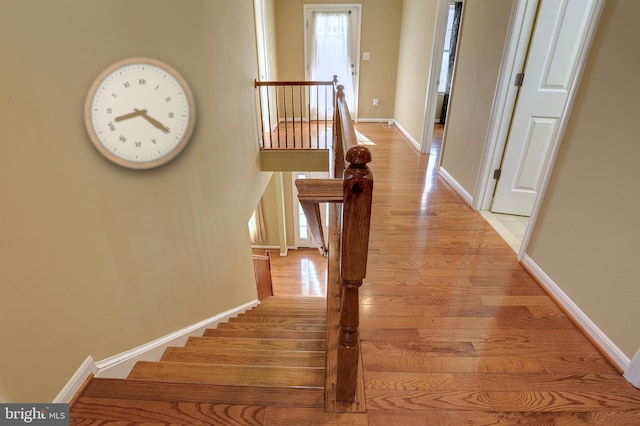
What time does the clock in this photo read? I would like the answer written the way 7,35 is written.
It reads 8,20
